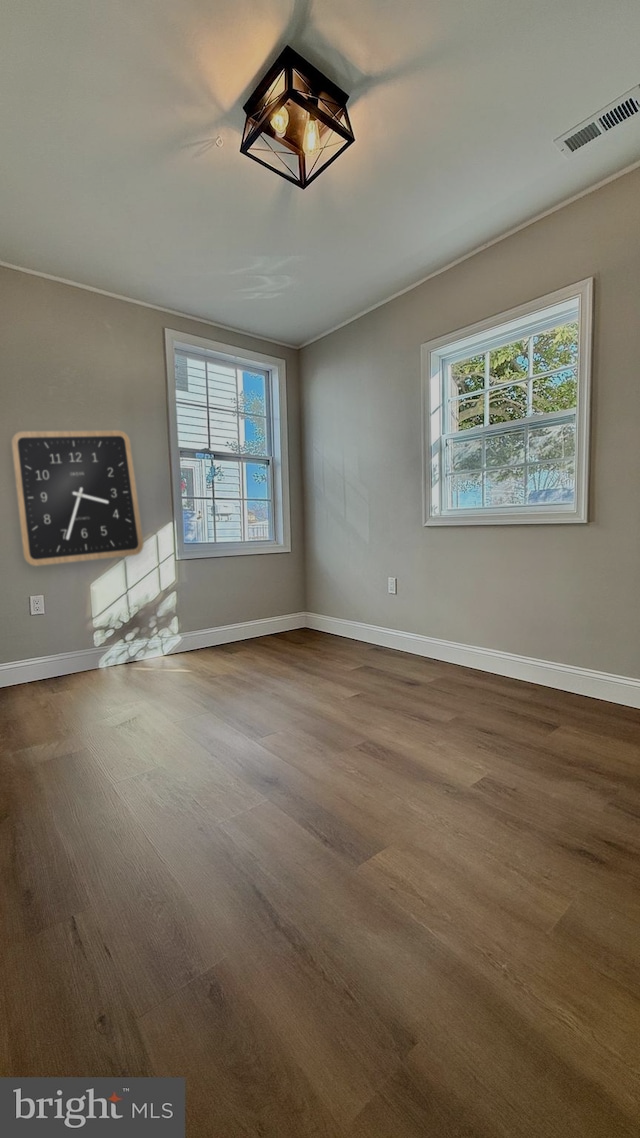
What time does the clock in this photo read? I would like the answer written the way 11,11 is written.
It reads 3,34
